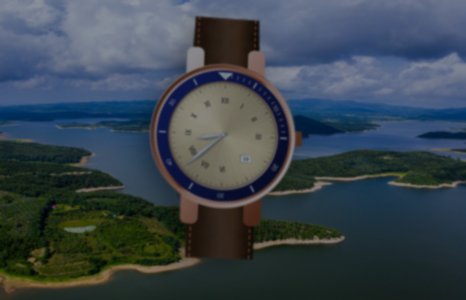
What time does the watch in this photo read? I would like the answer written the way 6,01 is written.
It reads 8,38
